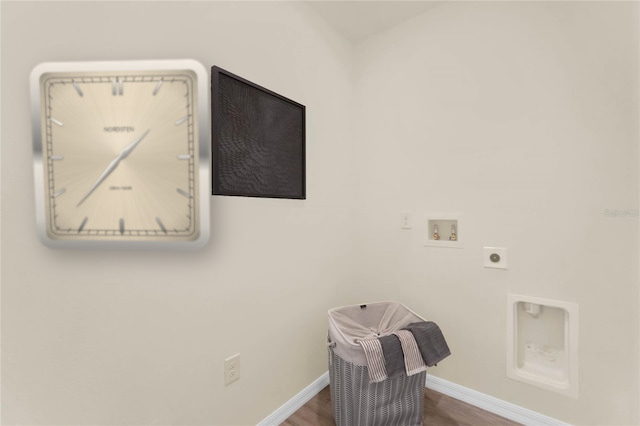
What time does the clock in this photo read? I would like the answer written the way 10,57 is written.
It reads 1,37
